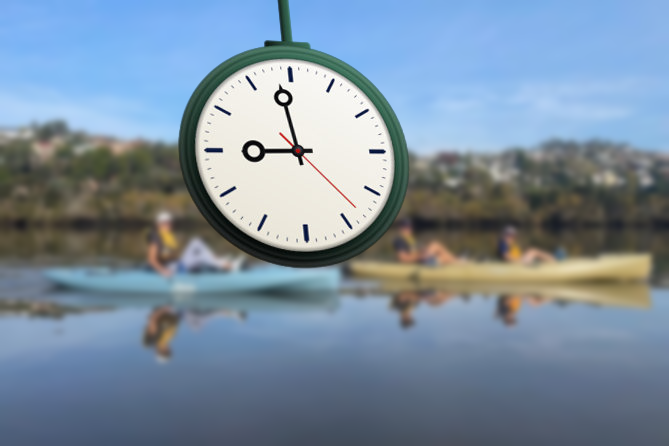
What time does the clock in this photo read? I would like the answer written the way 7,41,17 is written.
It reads 8,58,23
